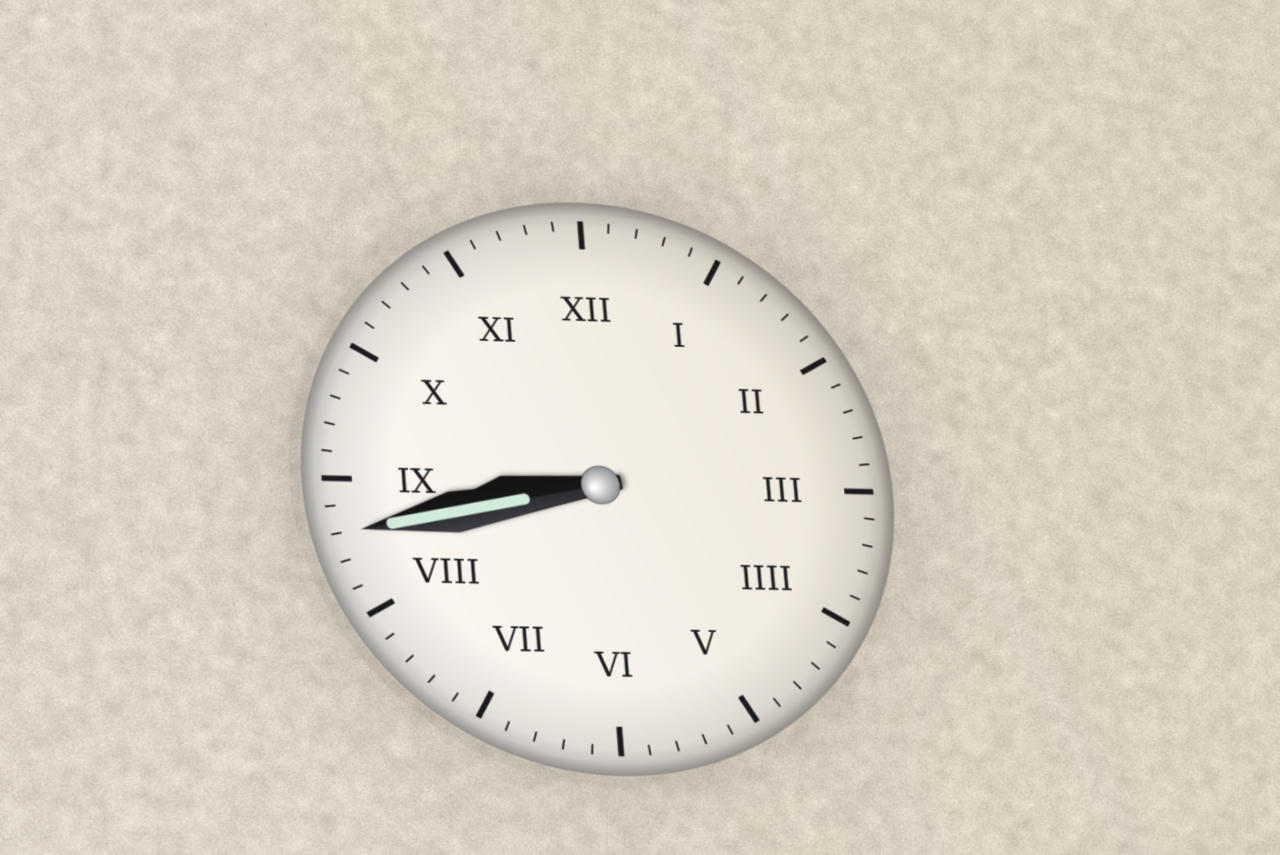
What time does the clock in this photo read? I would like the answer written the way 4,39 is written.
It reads 8,43
